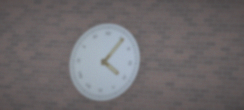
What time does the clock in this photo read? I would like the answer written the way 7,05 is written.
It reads 4,06
